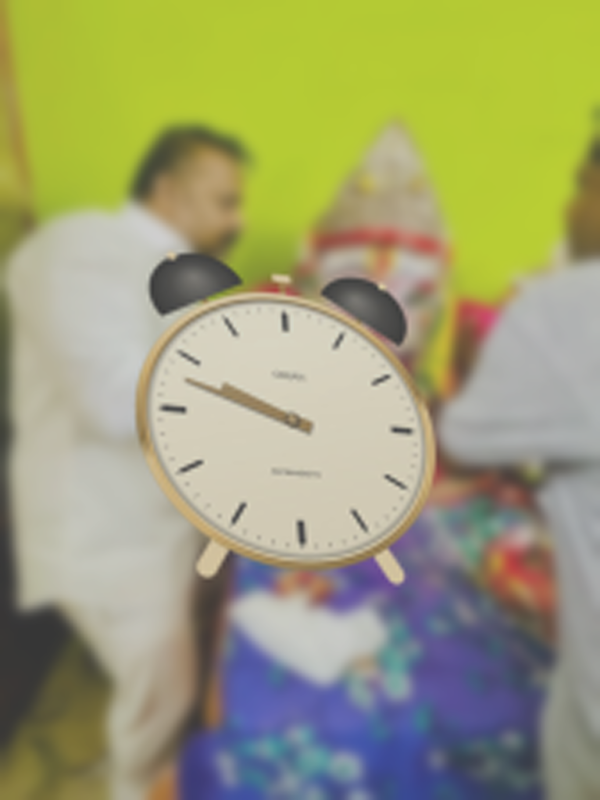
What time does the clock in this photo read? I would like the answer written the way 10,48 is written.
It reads 9,48
